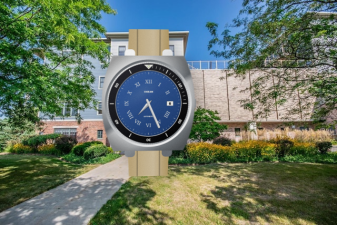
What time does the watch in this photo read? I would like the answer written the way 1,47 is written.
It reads 7,26
